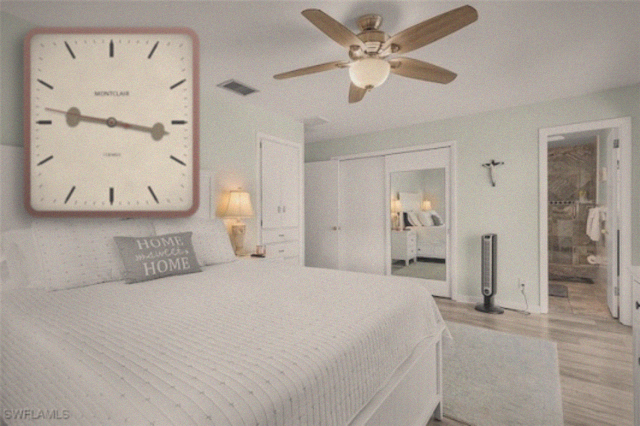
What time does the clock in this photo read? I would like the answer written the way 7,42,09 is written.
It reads 9,16,47
